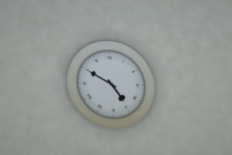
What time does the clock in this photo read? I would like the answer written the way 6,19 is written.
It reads 4,50
